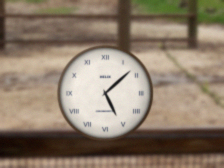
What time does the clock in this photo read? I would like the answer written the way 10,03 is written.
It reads 5,08
